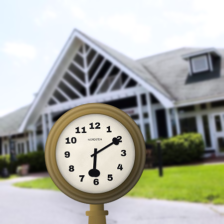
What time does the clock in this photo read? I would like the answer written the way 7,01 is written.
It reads 6,10
